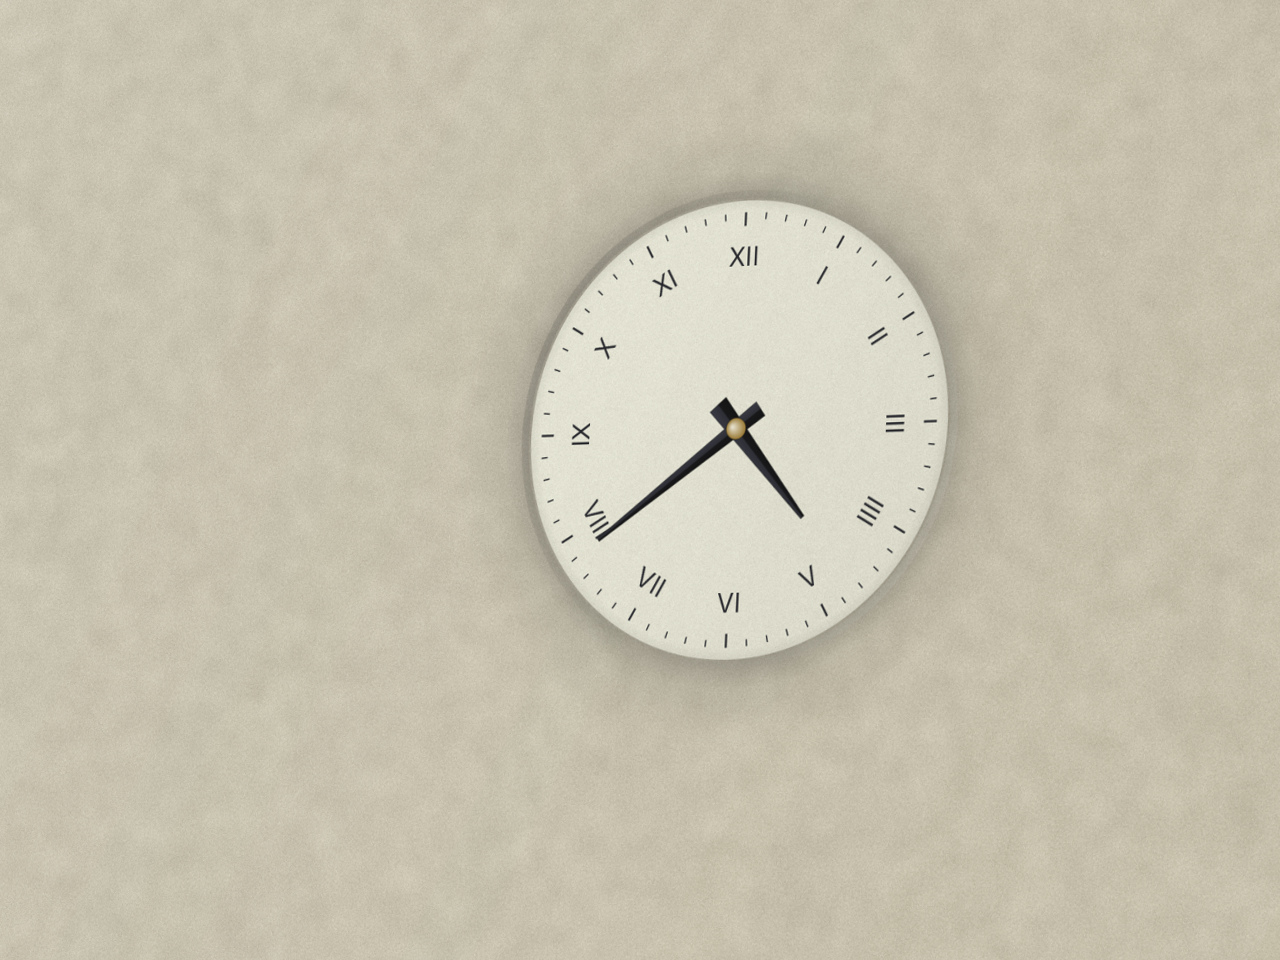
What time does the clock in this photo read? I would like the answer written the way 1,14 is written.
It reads 4,39
